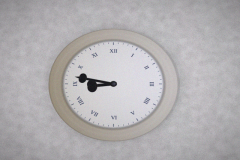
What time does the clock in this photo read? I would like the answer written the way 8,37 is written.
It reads 8,47
